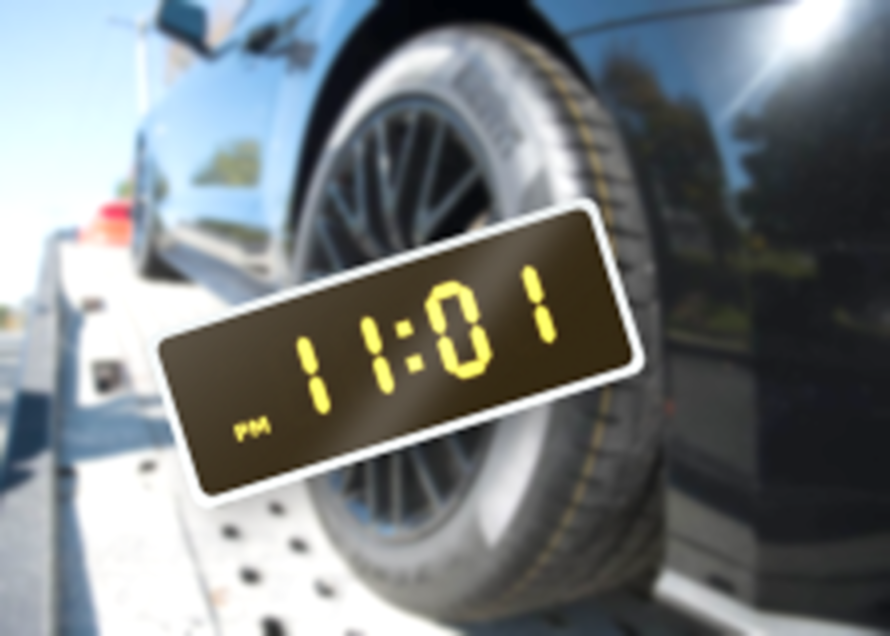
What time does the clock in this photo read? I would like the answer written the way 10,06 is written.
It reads 11,01
